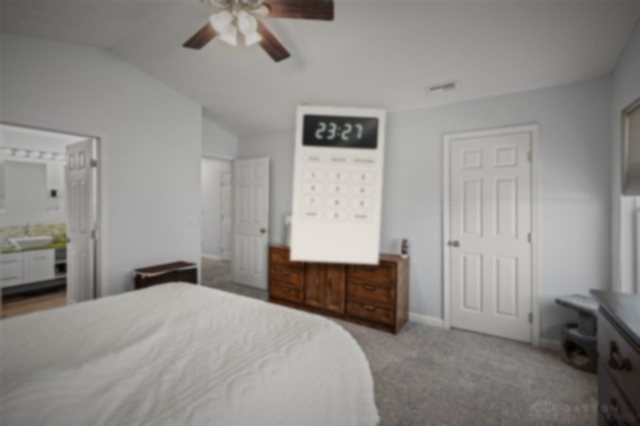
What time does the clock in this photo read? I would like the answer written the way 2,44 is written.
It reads 23,27
